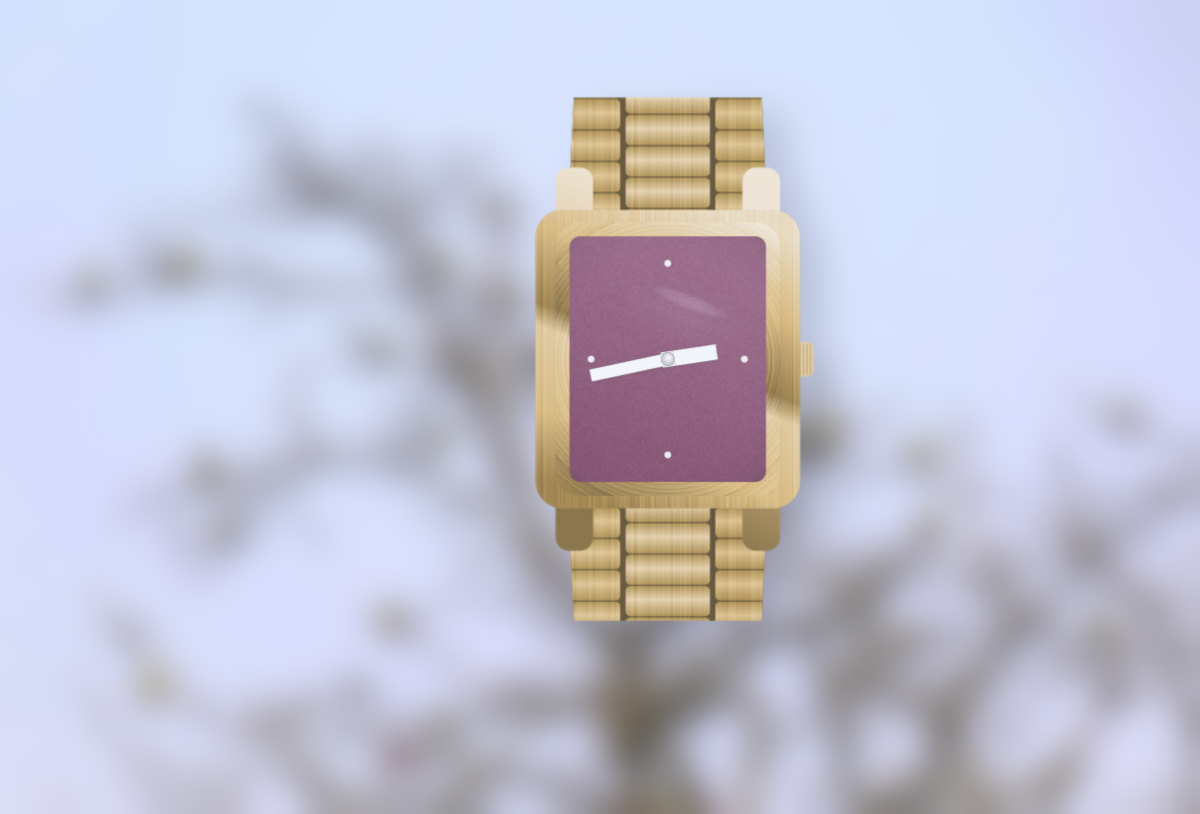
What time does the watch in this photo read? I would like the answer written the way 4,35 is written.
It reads 2,43
